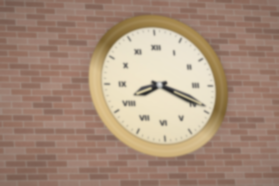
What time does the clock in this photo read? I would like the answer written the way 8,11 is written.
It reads 8,19
